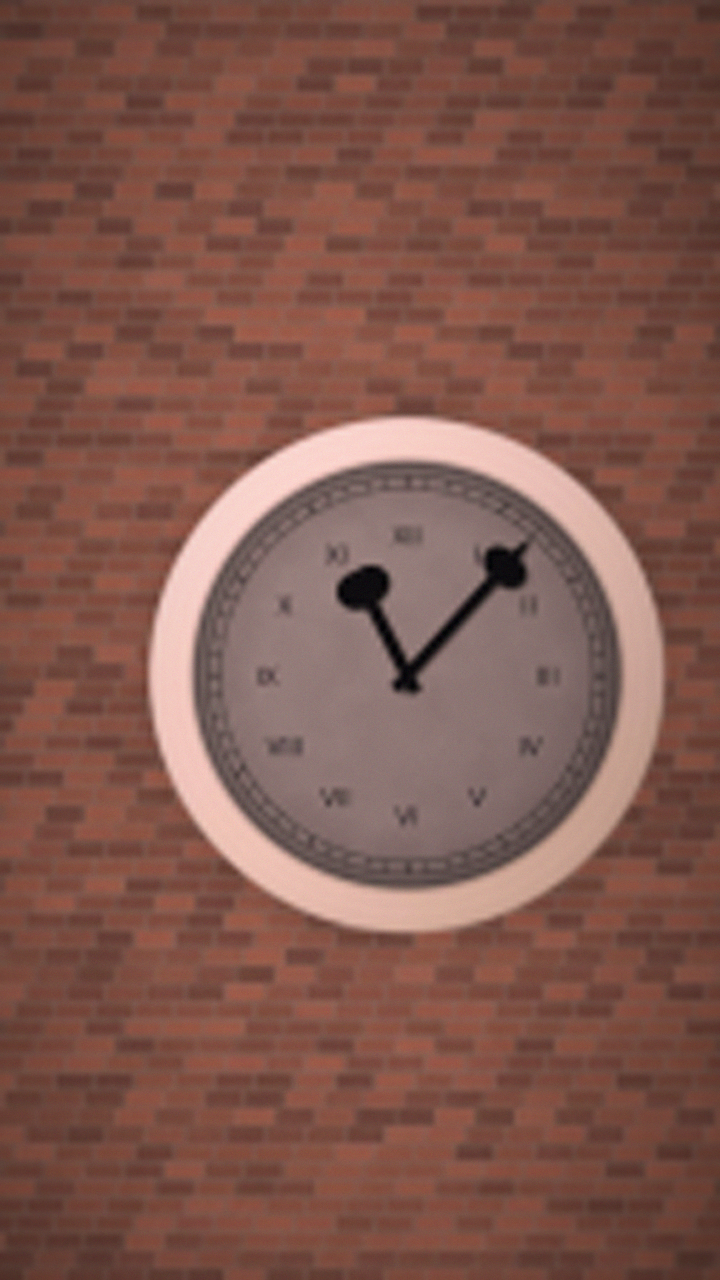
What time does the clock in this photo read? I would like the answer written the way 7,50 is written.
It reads 11,07
